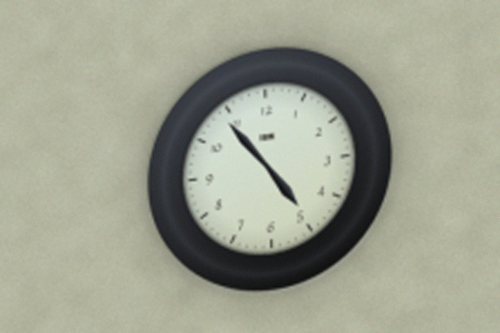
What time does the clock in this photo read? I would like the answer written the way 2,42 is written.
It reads 4,54
